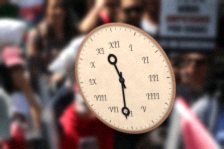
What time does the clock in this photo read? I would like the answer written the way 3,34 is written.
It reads 11,31
